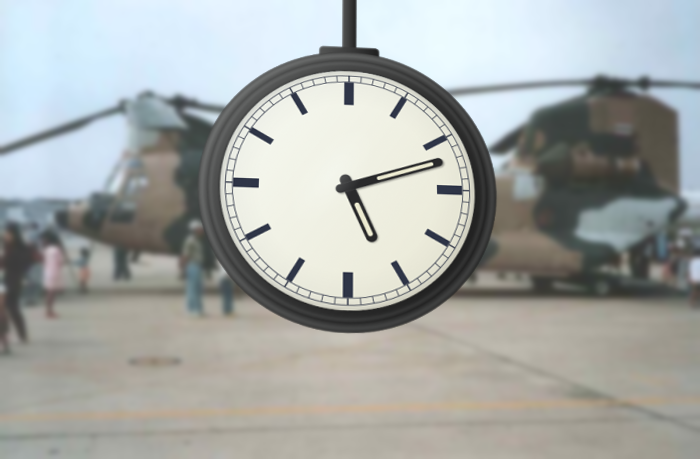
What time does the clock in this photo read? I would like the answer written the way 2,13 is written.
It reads 5,12
